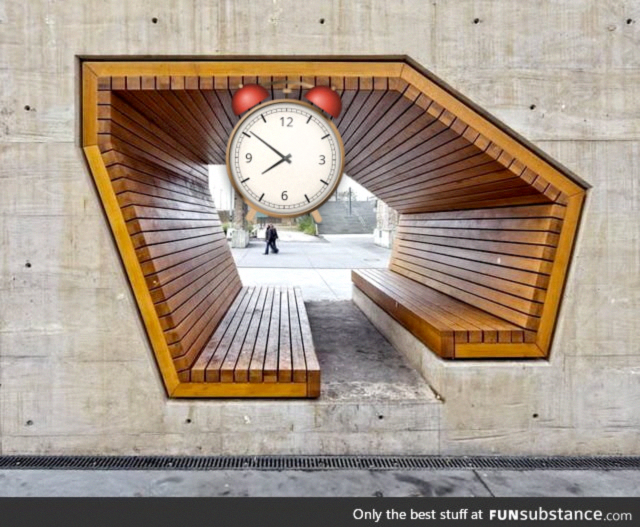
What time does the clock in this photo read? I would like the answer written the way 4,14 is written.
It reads 7,51
